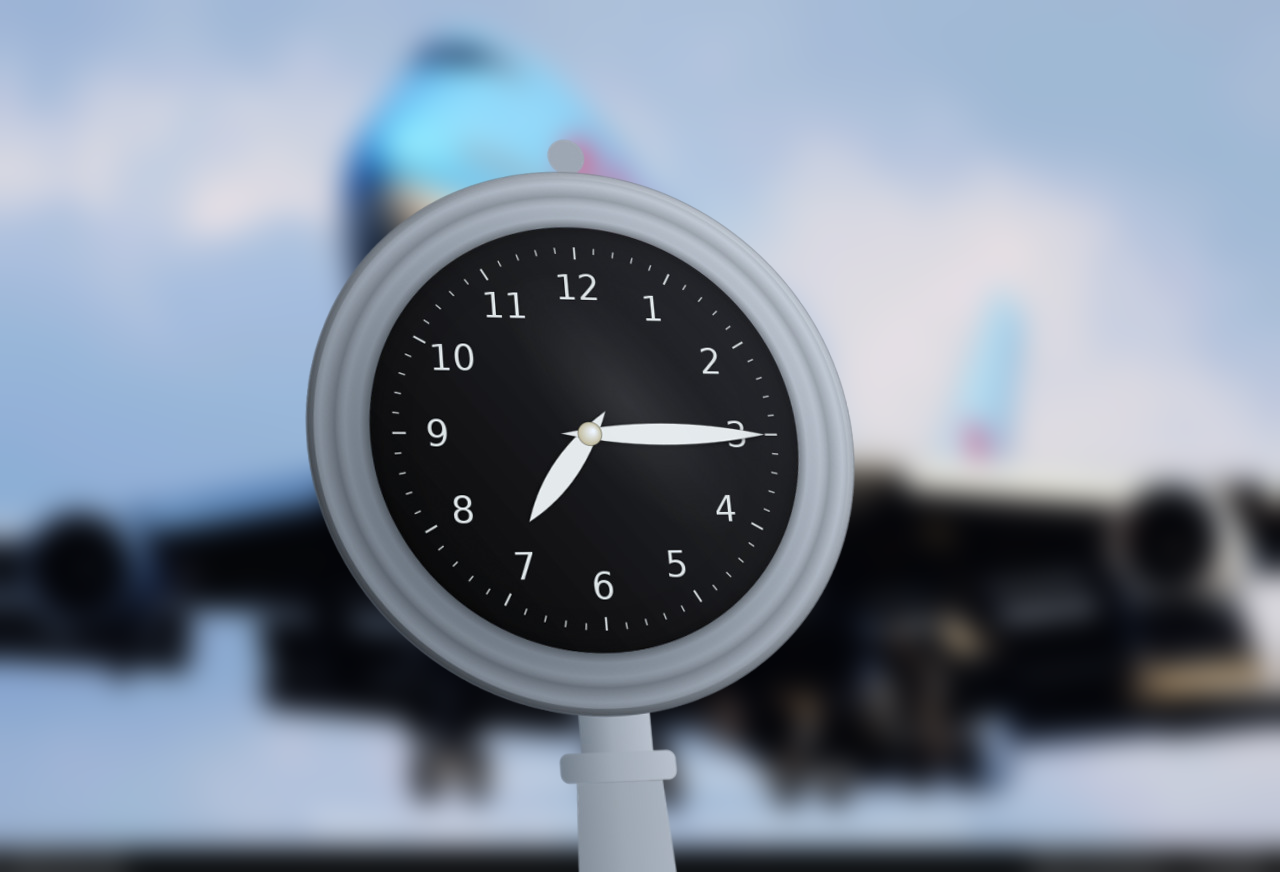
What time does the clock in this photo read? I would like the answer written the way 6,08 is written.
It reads 7,15
